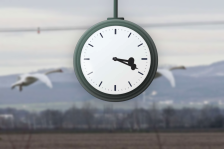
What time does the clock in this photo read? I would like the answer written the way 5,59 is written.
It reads 3,19
